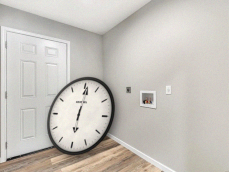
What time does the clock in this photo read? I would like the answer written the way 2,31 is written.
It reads 6,01
